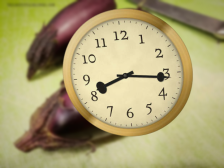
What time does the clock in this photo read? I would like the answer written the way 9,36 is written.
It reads 8,16
